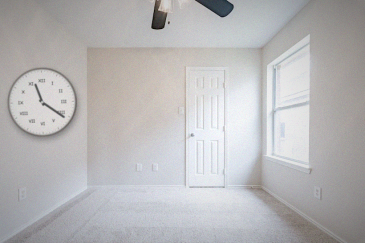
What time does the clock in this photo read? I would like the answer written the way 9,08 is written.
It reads 11,21
